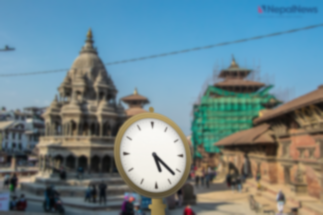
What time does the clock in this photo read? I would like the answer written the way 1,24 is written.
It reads 5,22
